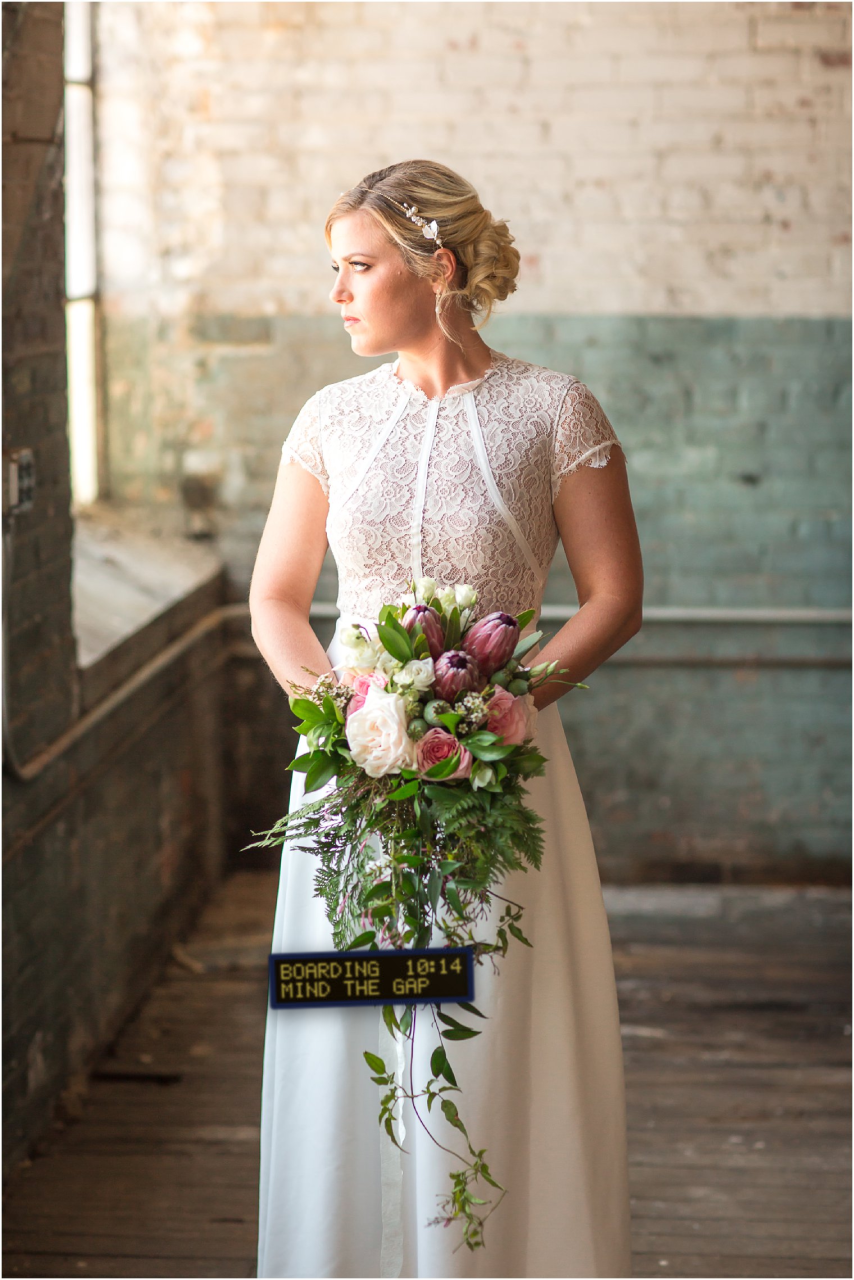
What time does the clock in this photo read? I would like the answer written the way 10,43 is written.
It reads 10,14
